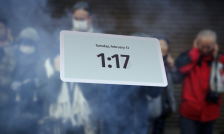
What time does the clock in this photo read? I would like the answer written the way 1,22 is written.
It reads 1,17
